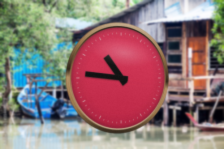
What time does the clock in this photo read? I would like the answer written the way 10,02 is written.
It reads 10,46
